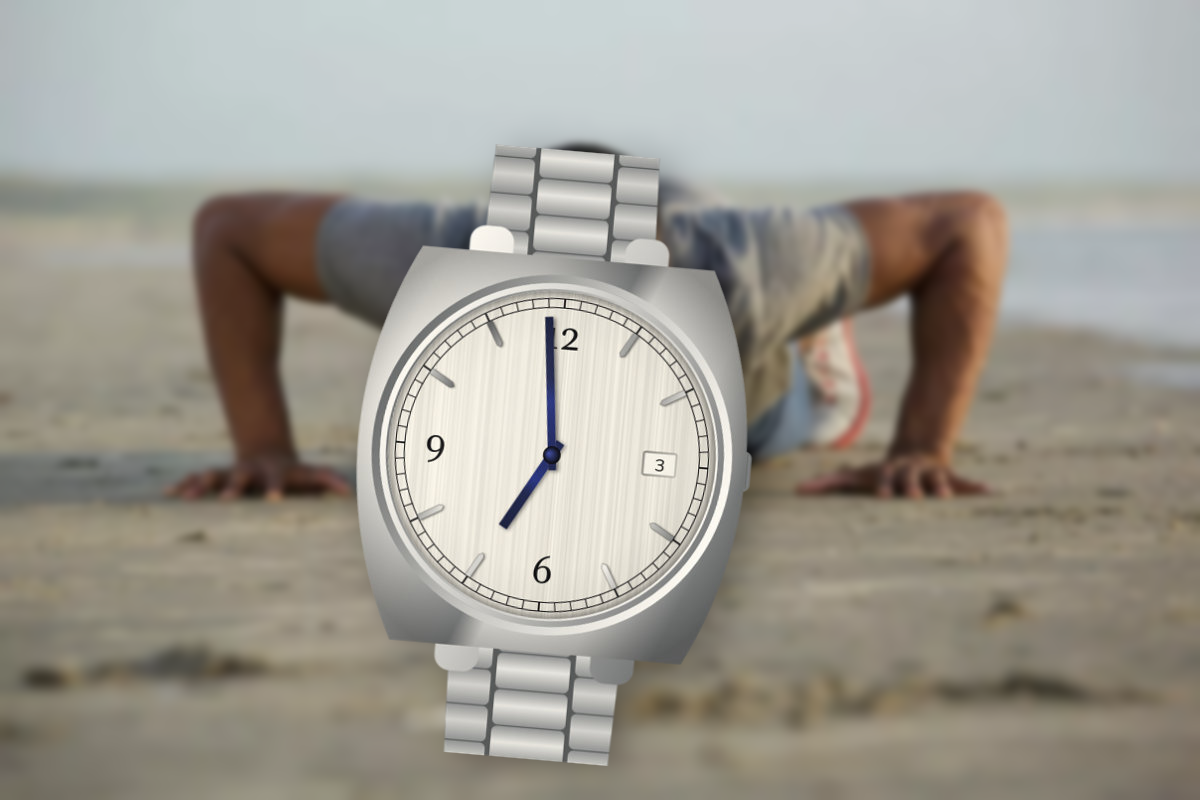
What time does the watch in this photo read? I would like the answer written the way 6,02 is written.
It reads 6,59
